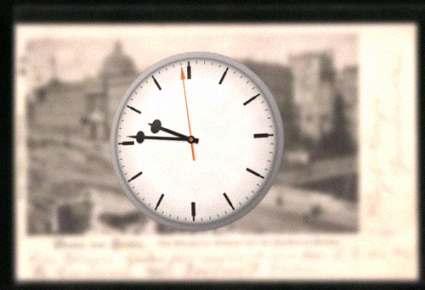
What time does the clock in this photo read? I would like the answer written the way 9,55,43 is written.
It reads 9,45,59
